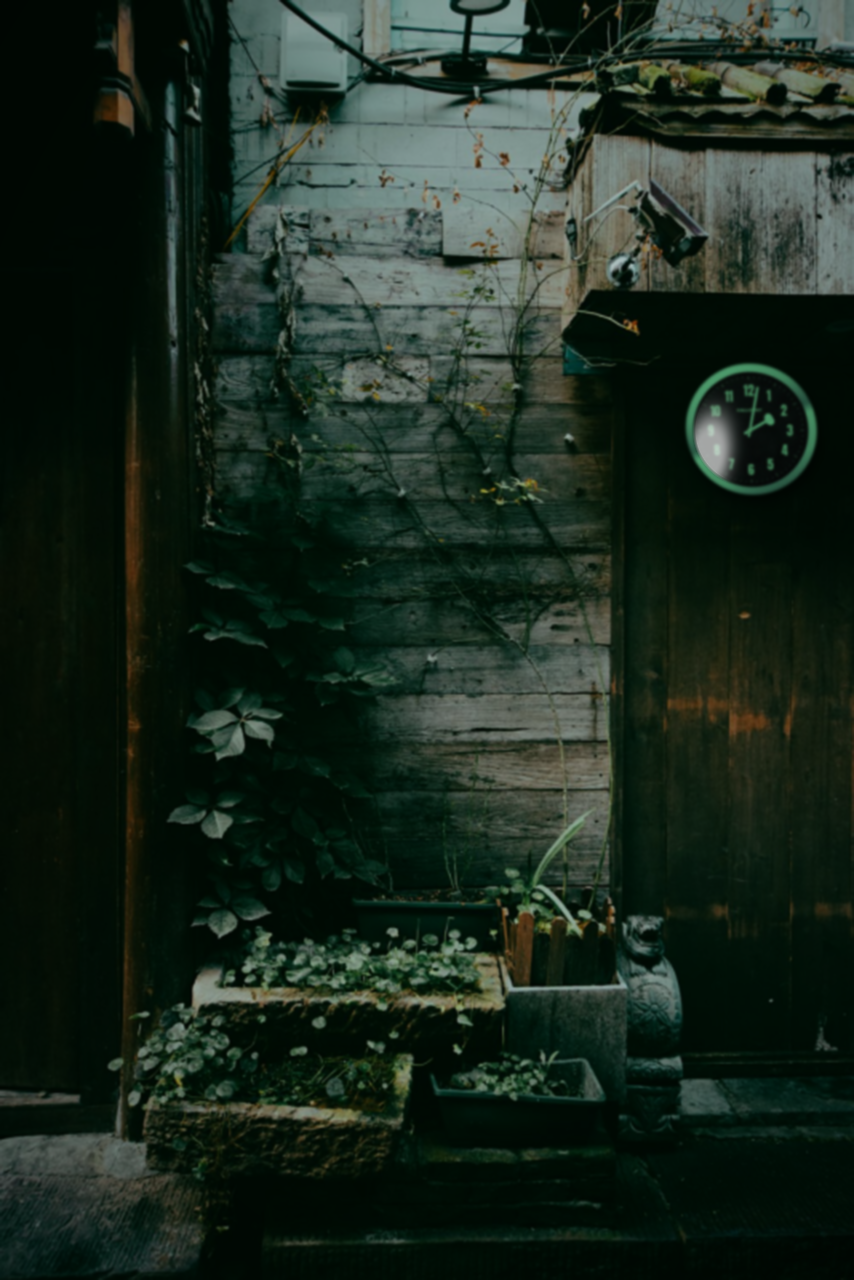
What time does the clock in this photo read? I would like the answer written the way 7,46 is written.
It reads 2,02
